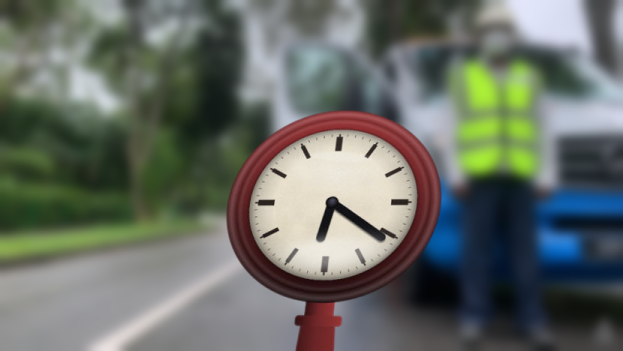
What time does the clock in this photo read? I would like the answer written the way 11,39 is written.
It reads 6,21
